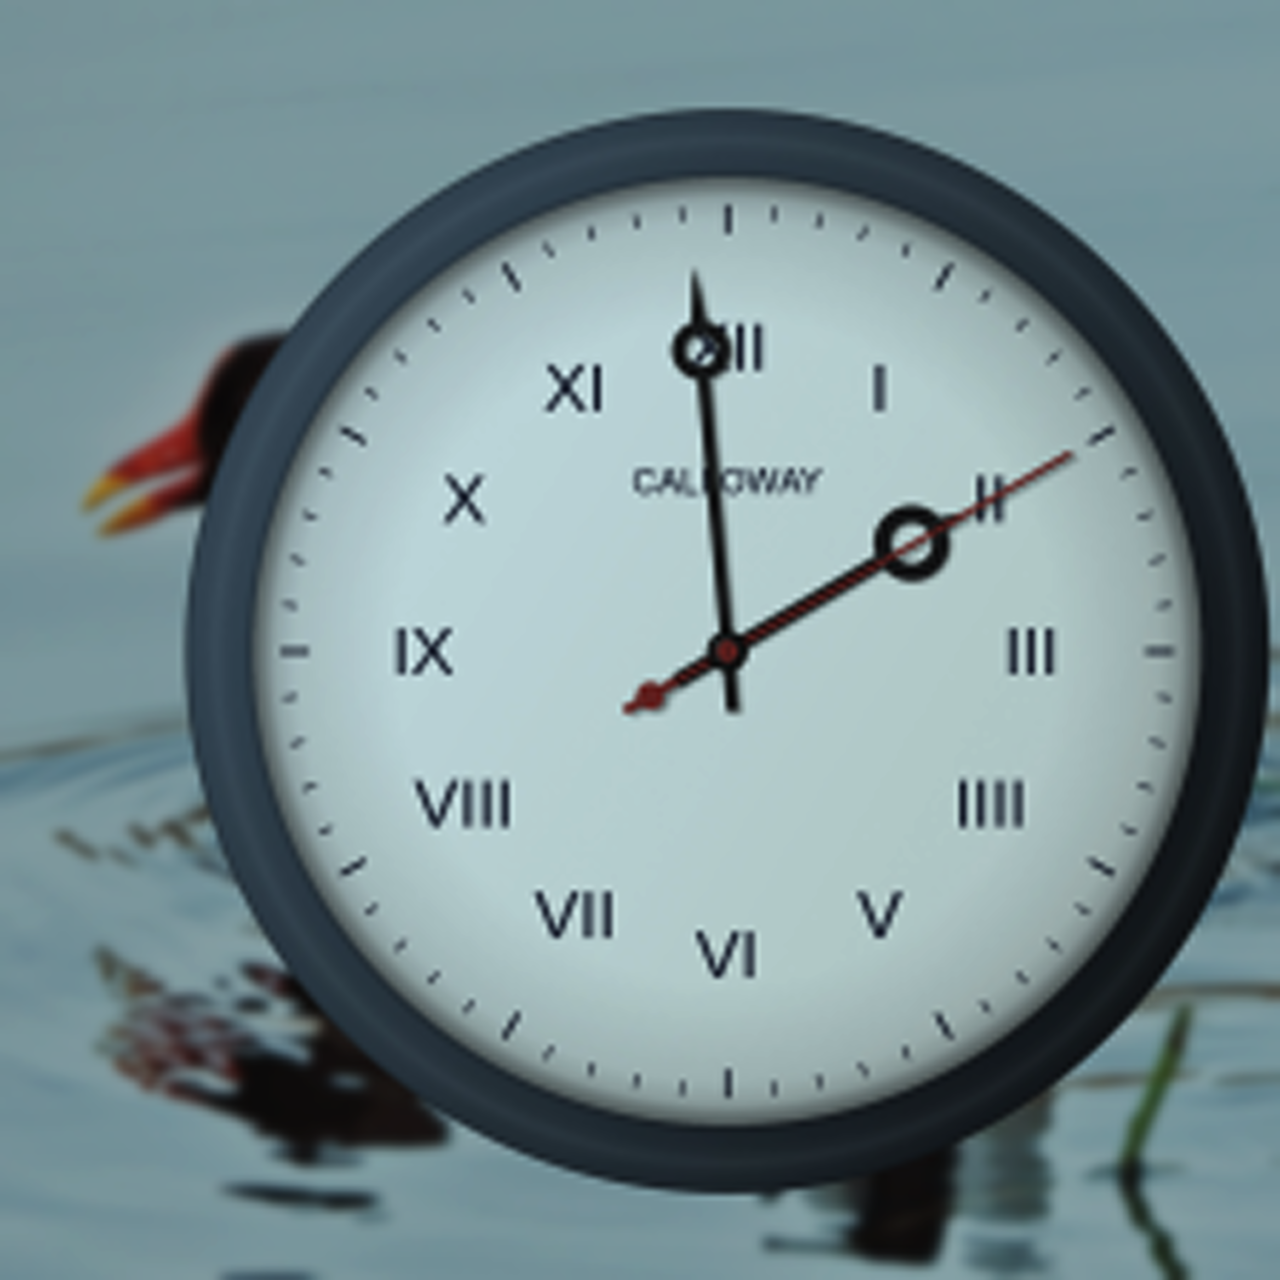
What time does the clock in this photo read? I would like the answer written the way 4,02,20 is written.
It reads 1,59,10
